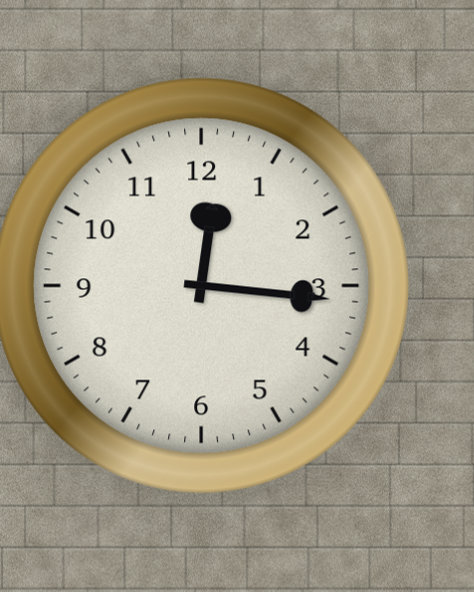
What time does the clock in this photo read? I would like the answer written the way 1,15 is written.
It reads 12,16
